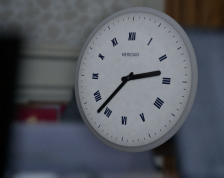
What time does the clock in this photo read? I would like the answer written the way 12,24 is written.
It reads 2,37
